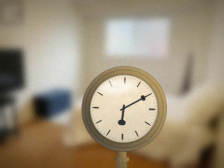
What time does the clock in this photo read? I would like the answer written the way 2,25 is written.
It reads 6,10
